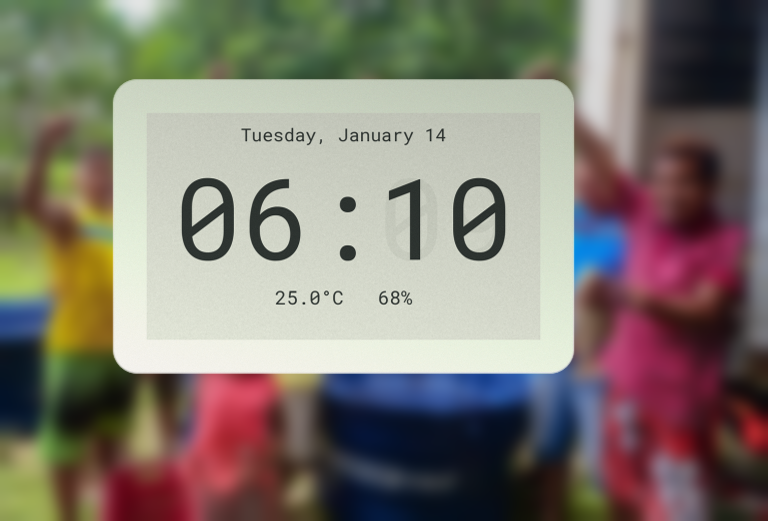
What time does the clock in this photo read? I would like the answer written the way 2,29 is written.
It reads 6,10
